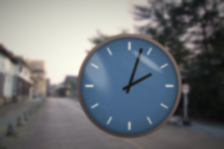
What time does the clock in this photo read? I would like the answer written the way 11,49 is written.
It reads 2,03
